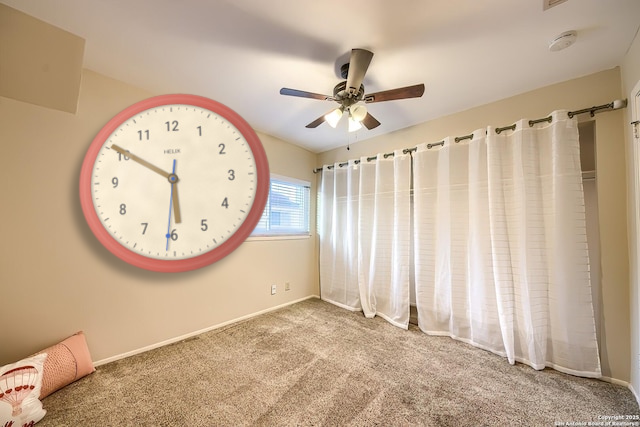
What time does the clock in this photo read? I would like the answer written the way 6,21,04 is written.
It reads 5,50,31
